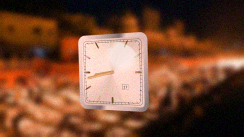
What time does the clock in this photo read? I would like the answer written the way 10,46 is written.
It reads 8,43
